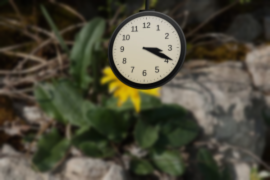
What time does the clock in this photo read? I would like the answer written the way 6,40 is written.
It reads 3,19
